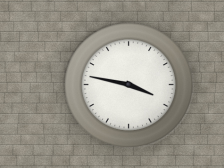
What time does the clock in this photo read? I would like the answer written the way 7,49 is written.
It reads 3,47
